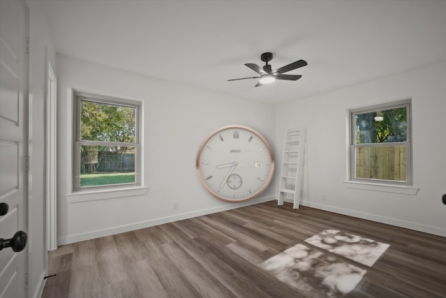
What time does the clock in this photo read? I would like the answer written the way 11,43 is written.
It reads 8,35
